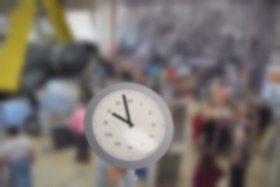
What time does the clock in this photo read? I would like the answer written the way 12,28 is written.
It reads 9,58
